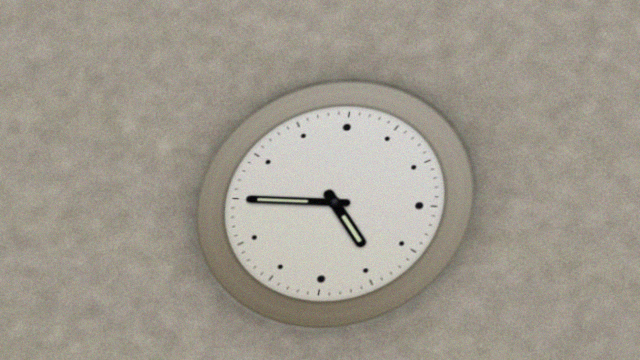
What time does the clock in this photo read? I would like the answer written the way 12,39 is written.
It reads 4,45
